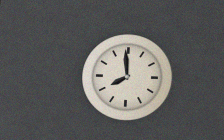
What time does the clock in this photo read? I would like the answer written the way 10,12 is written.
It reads 7,59
